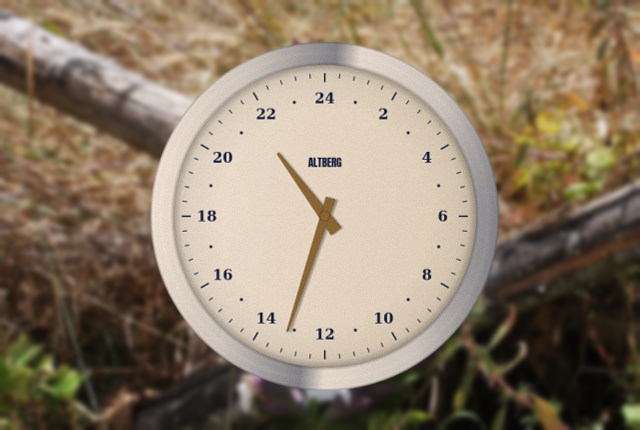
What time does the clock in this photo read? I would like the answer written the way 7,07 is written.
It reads 21,33
